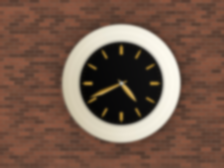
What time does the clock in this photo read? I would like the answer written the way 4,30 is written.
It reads 4,41
